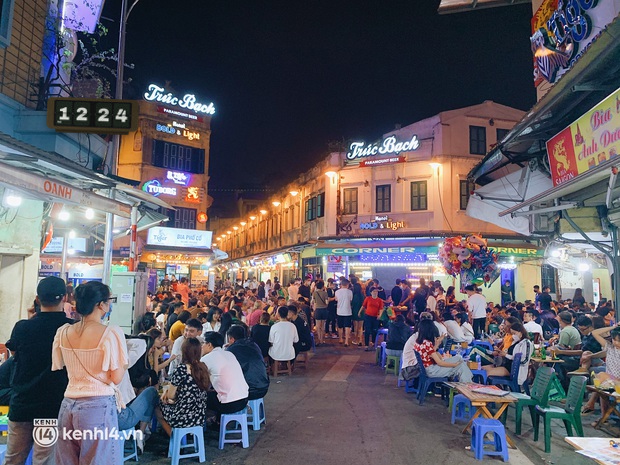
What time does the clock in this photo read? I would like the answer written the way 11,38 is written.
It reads 12,24
